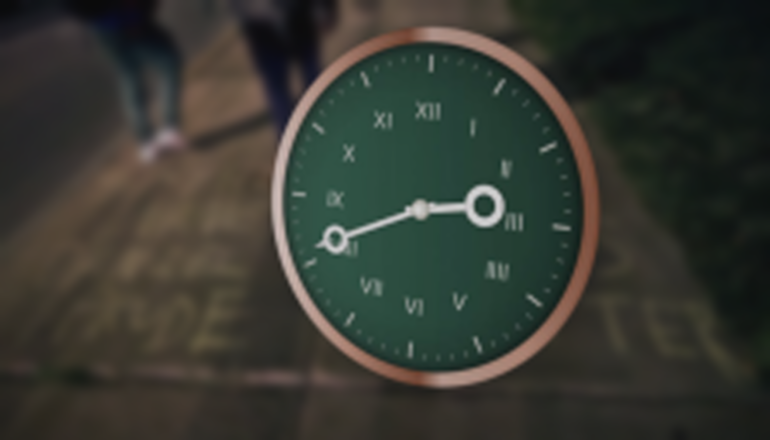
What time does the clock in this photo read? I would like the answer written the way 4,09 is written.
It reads 2,41
